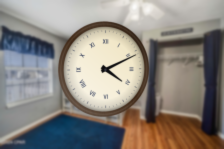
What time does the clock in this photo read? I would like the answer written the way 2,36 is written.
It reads 4,11
